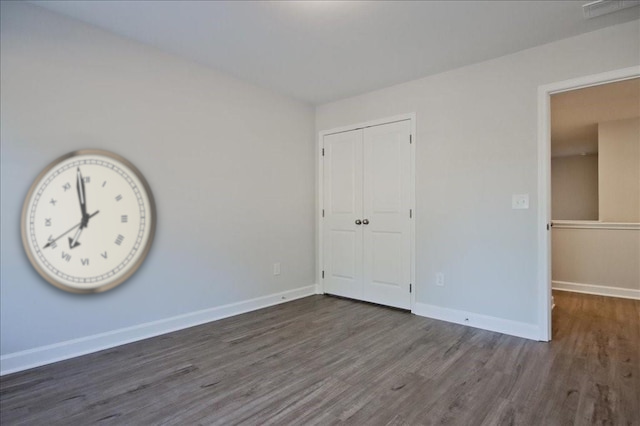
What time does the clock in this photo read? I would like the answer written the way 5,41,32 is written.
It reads 6,58,40
